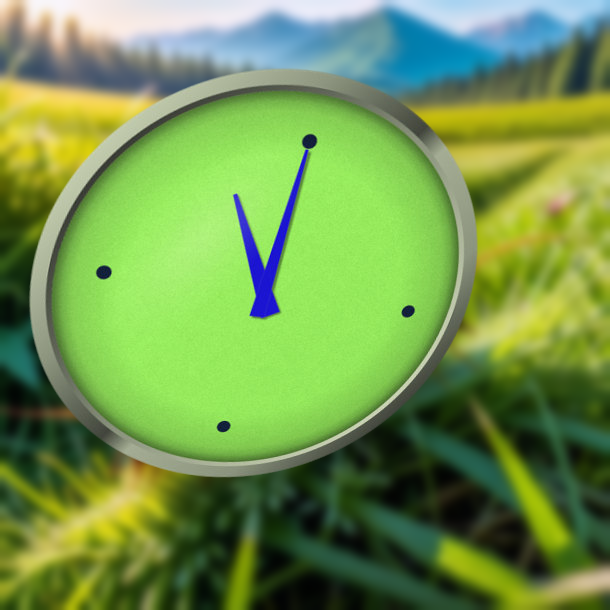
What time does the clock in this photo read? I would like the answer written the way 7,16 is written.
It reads 11,00
